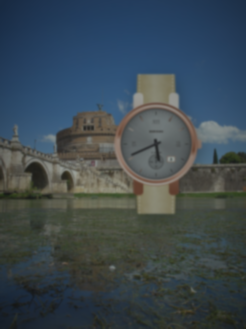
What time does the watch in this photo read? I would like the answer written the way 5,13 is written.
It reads 5,41
